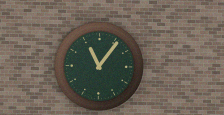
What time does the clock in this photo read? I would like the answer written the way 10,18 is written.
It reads 11,06
